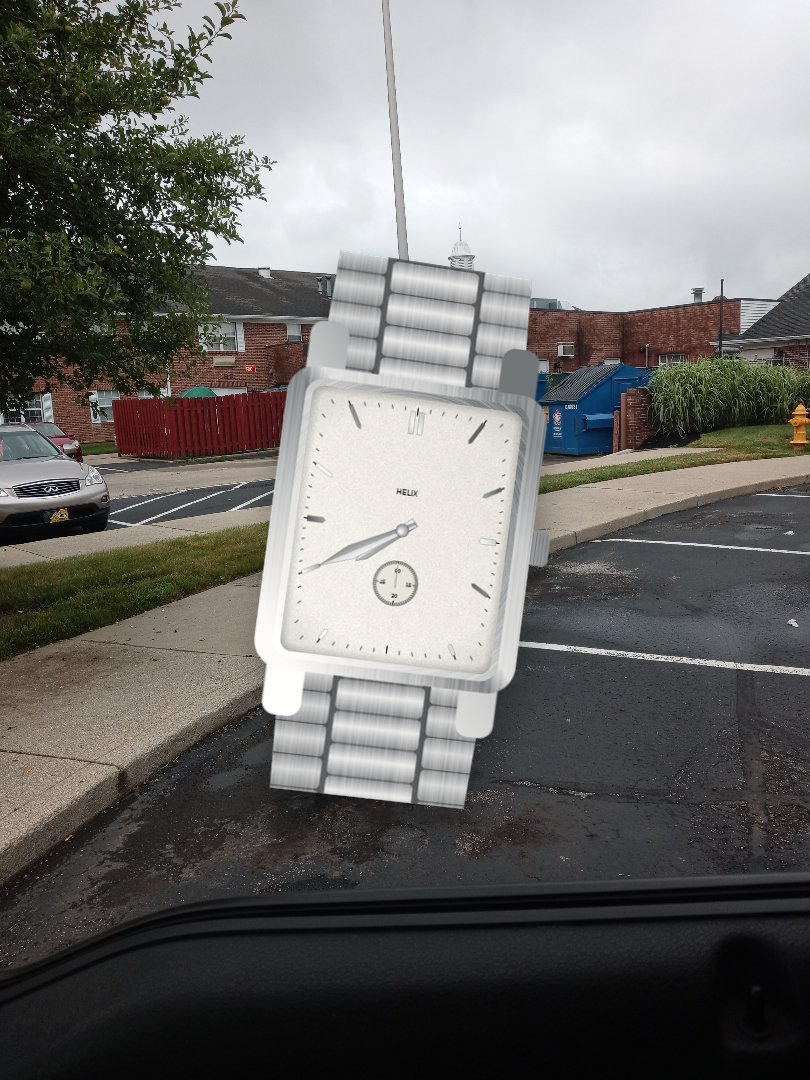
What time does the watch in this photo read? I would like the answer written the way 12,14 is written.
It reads 7,40
